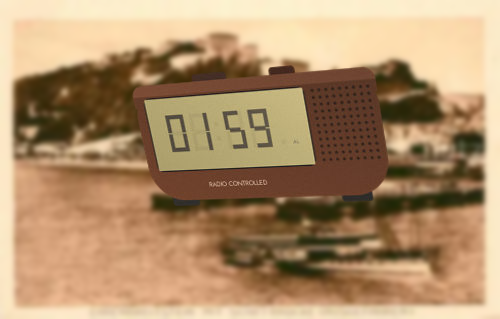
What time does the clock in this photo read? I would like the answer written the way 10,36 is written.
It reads 1,59
